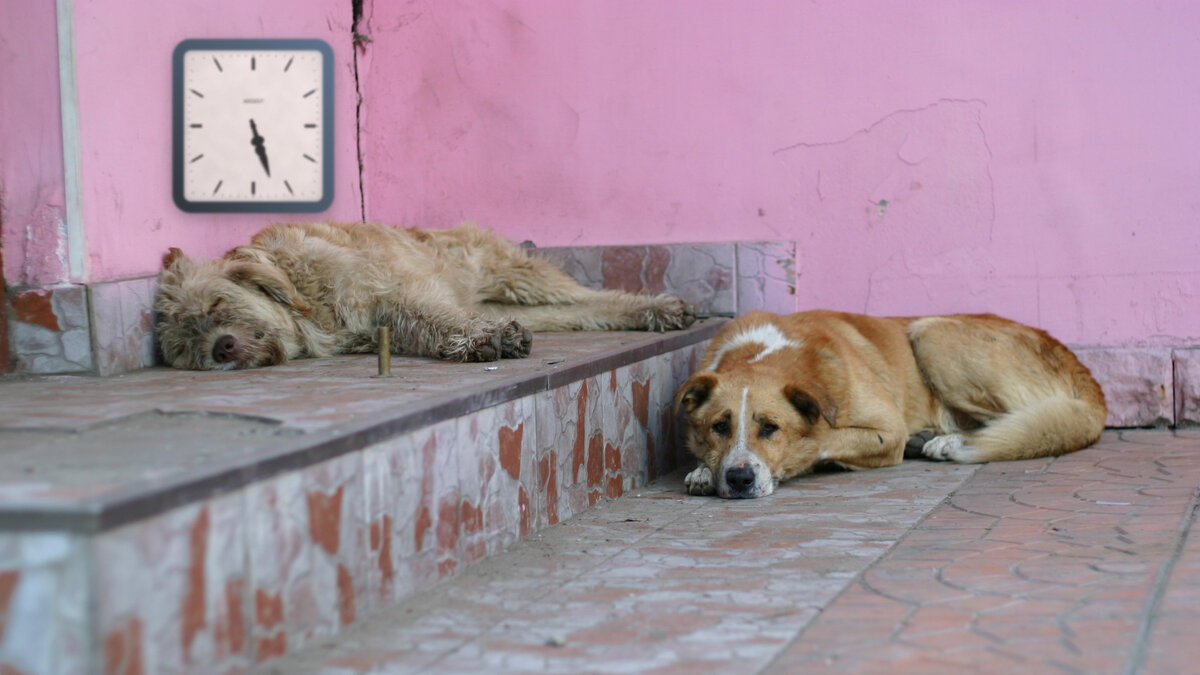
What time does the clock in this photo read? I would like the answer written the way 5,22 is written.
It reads 5,27
